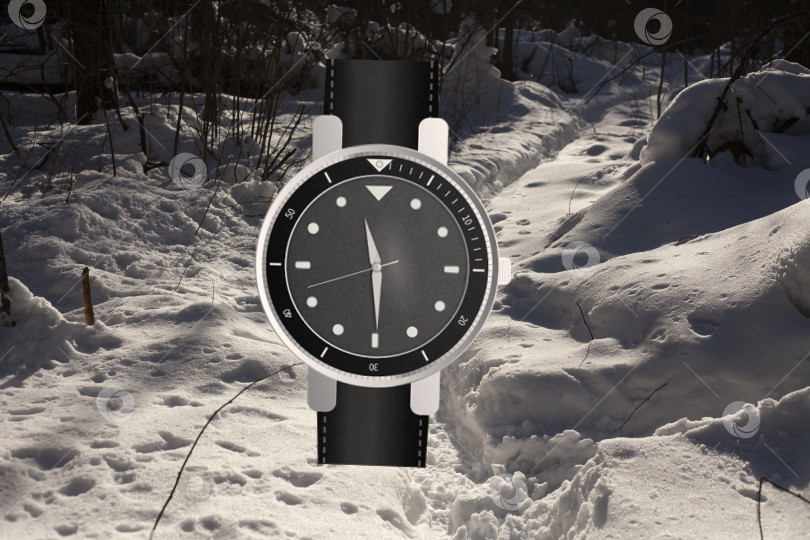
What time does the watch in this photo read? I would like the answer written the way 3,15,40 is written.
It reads 11,29,42
